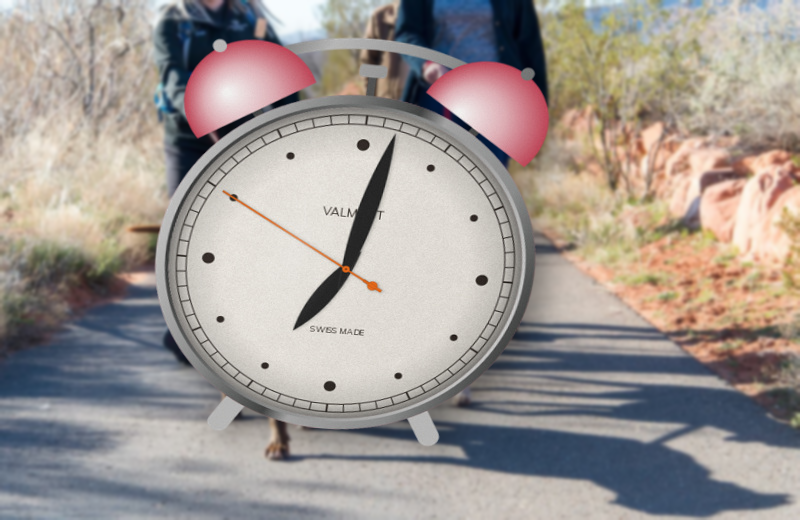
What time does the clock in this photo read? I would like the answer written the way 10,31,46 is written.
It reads 7,01,50
